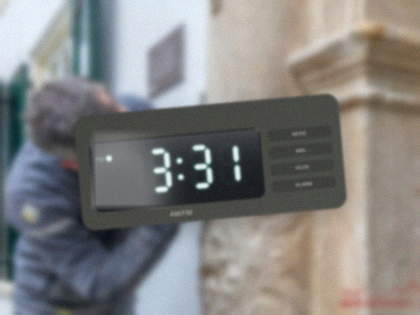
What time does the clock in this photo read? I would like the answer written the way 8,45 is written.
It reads 3,31
